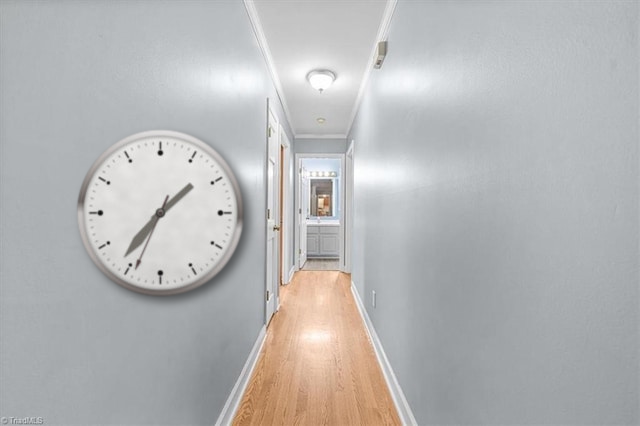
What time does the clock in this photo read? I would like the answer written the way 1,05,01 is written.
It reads 1,36,34
